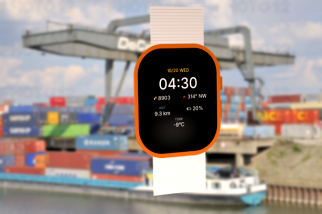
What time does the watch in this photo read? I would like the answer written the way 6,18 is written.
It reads 4,30
